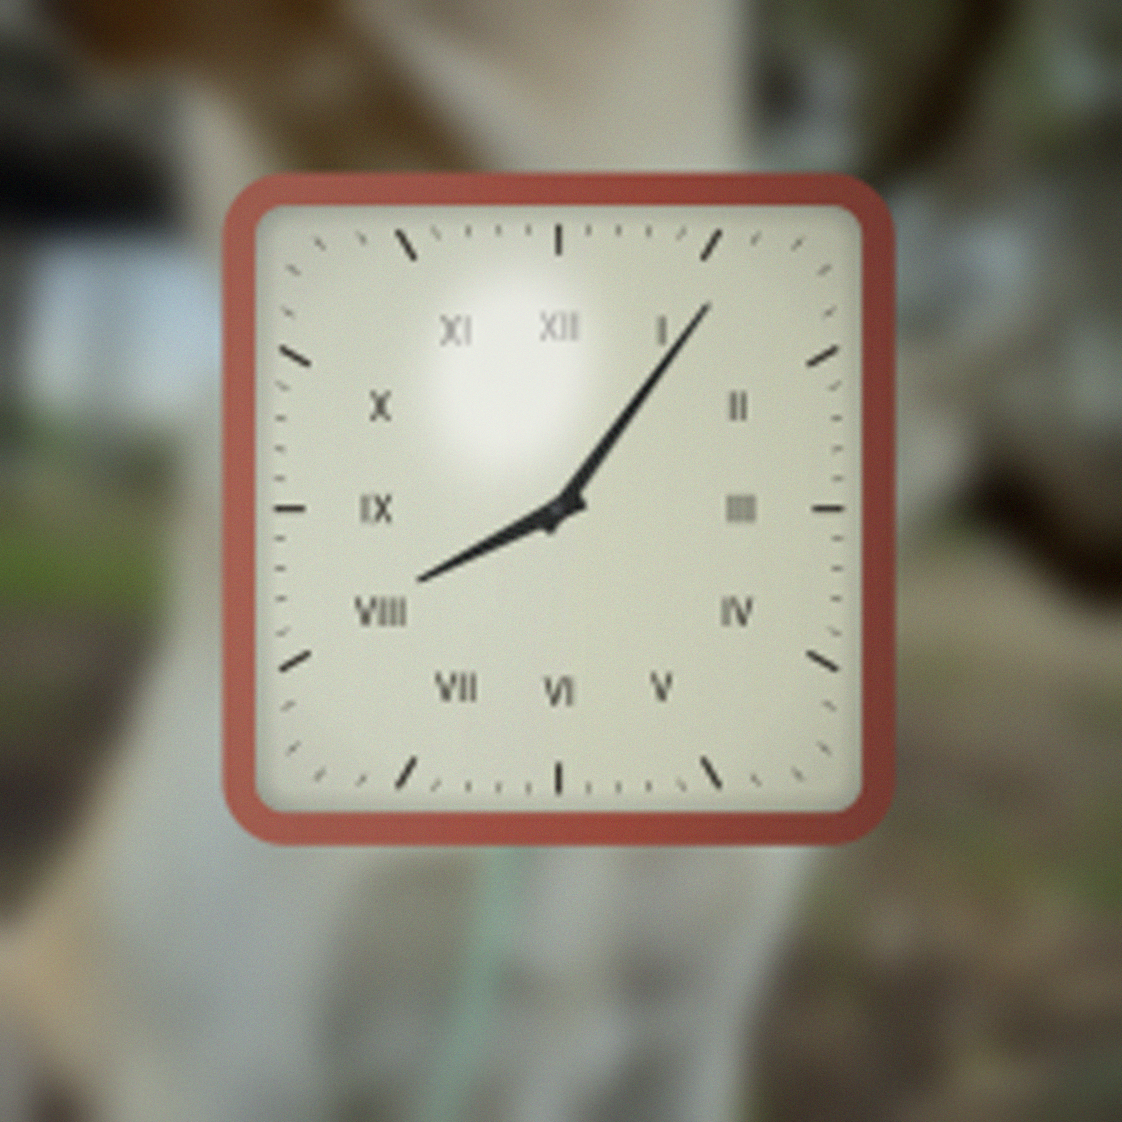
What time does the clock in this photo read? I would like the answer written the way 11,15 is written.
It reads 8,06
